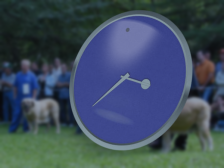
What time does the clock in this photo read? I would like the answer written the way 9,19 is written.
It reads 3,39
